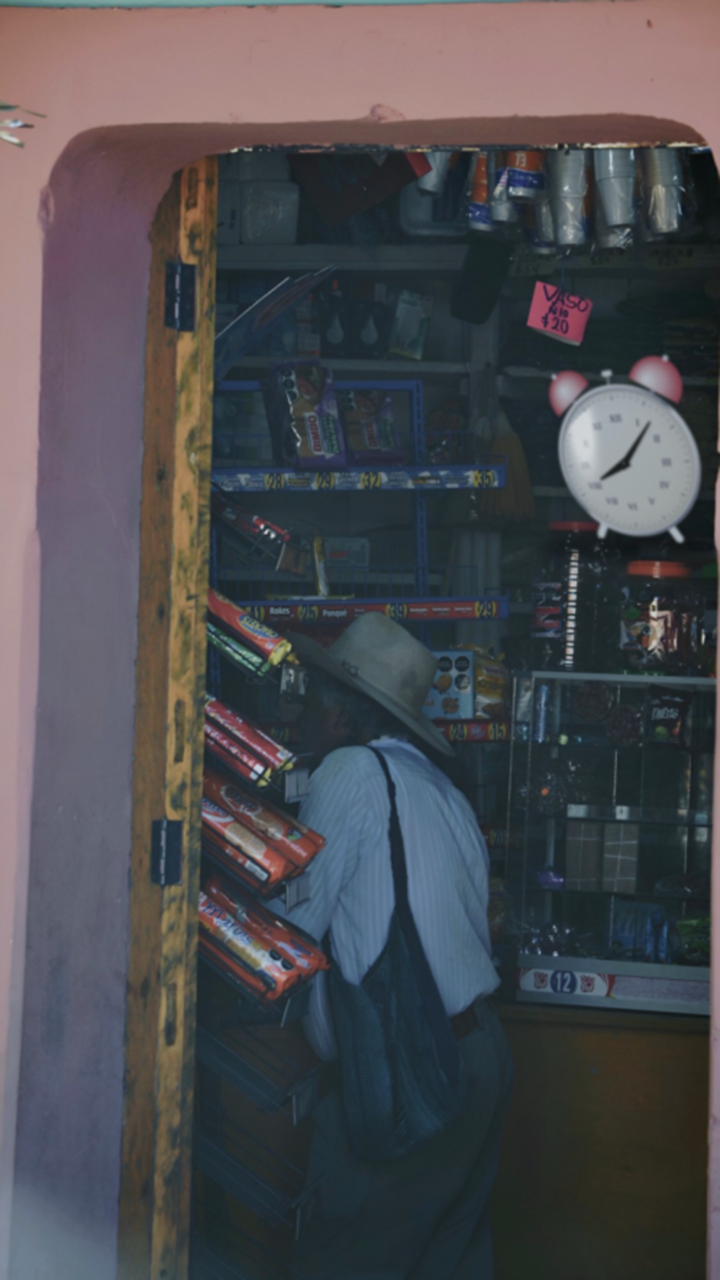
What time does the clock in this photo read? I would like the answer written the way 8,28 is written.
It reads 8,07
